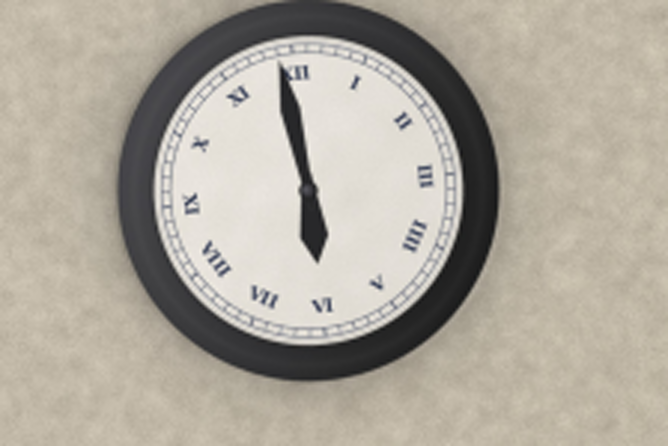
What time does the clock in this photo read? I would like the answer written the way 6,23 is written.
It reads 5,59
